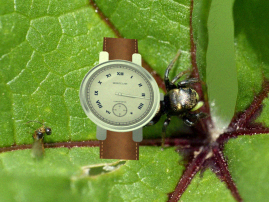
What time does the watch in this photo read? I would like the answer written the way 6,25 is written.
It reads 3,16
